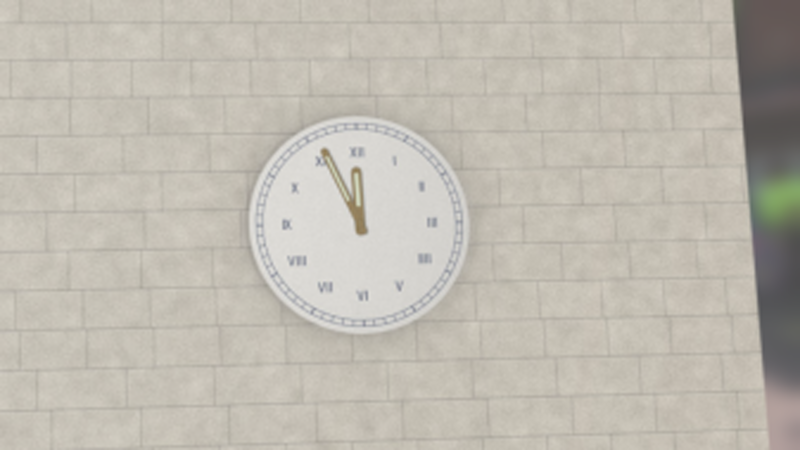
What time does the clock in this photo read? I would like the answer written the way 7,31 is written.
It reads 11,56
